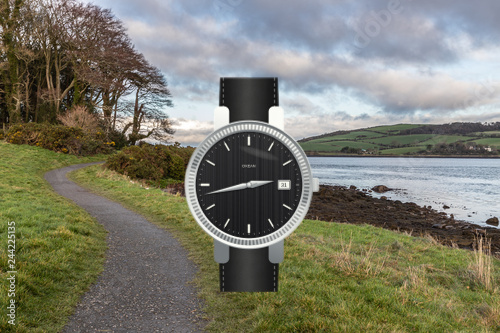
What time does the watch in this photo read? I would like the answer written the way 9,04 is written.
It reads 2,43
